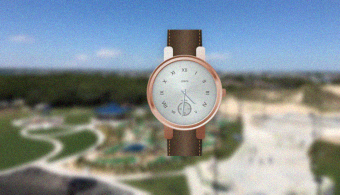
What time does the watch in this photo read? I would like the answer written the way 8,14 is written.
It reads 4,31
